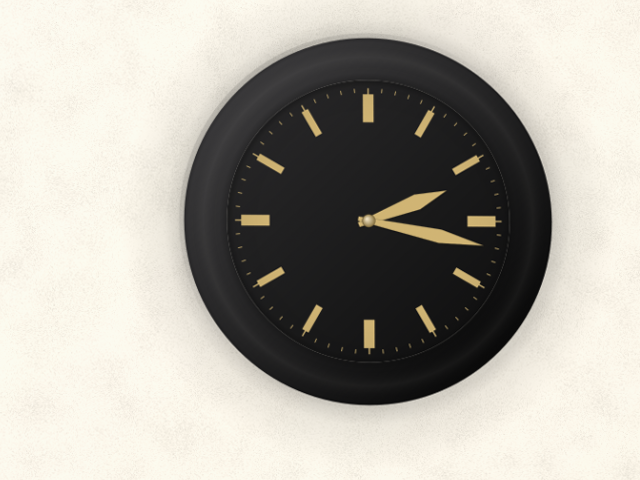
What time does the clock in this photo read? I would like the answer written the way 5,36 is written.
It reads 2,17
